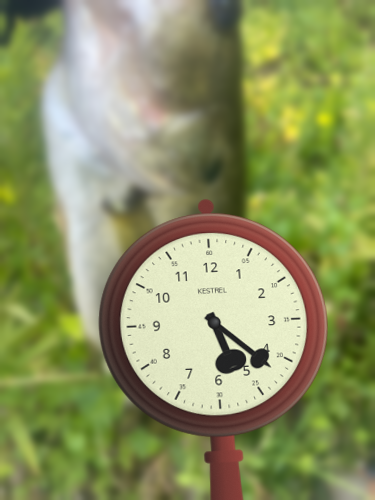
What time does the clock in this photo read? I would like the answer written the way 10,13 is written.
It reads 5,22
